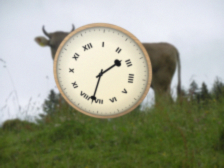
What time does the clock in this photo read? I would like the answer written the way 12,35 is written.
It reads 2,37
